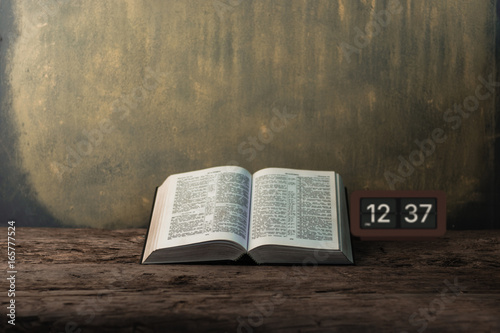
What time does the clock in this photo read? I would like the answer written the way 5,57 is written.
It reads 12,37
